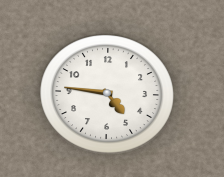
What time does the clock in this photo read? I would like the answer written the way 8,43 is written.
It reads 4,46
